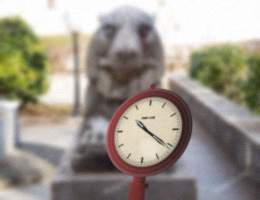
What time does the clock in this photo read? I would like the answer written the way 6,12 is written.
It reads 10,21
